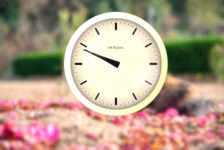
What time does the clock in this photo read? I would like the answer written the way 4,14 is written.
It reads 9,49
